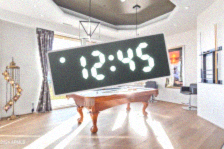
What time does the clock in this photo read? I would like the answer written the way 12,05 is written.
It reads 12,45
